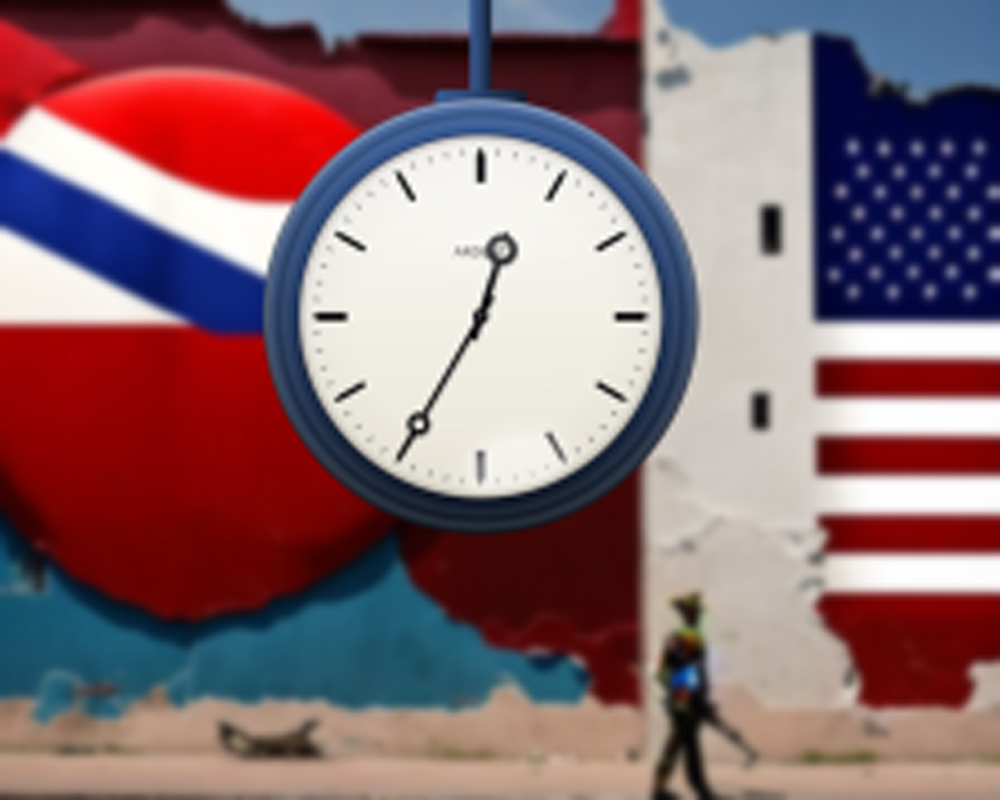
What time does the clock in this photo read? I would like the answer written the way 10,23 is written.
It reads 12,35
